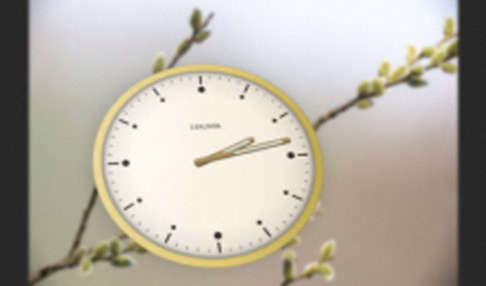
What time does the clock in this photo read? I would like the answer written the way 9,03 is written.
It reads 2,13
